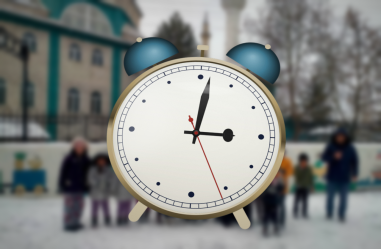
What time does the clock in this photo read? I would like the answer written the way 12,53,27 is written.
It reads 3,01,26
